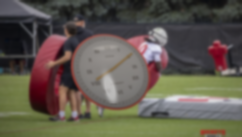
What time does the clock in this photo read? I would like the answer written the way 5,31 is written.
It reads 8,10
